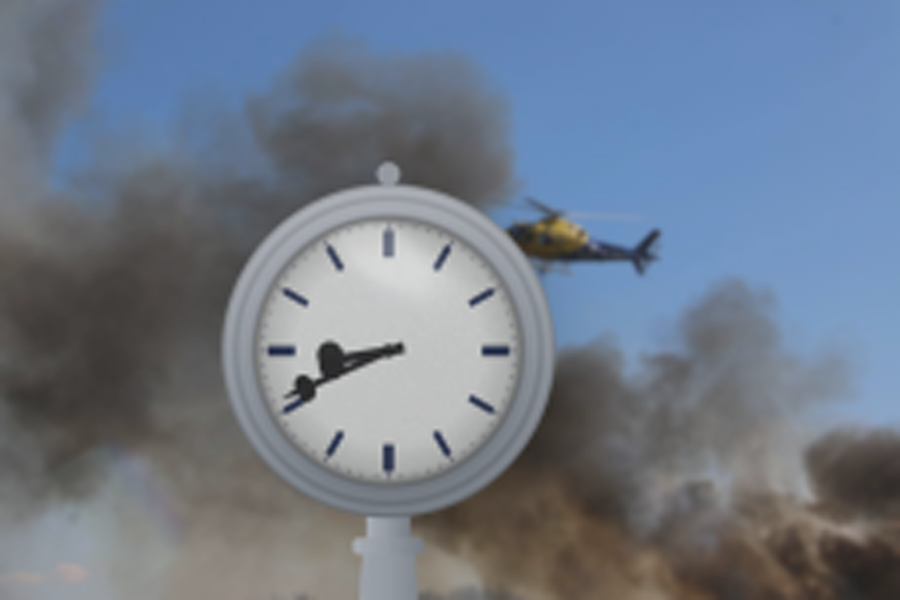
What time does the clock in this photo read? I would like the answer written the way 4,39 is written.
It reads 8,41
